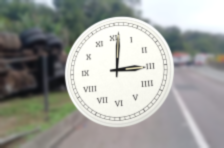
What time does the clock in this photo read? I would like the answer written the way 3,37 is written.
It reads 3,01
